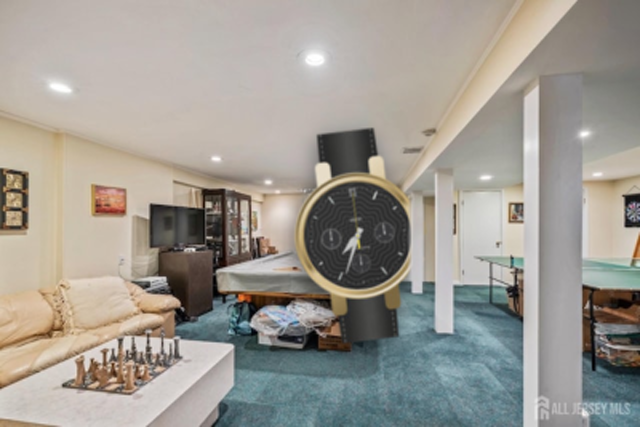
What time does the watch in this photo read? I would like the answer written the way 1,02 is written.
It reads 7,34
